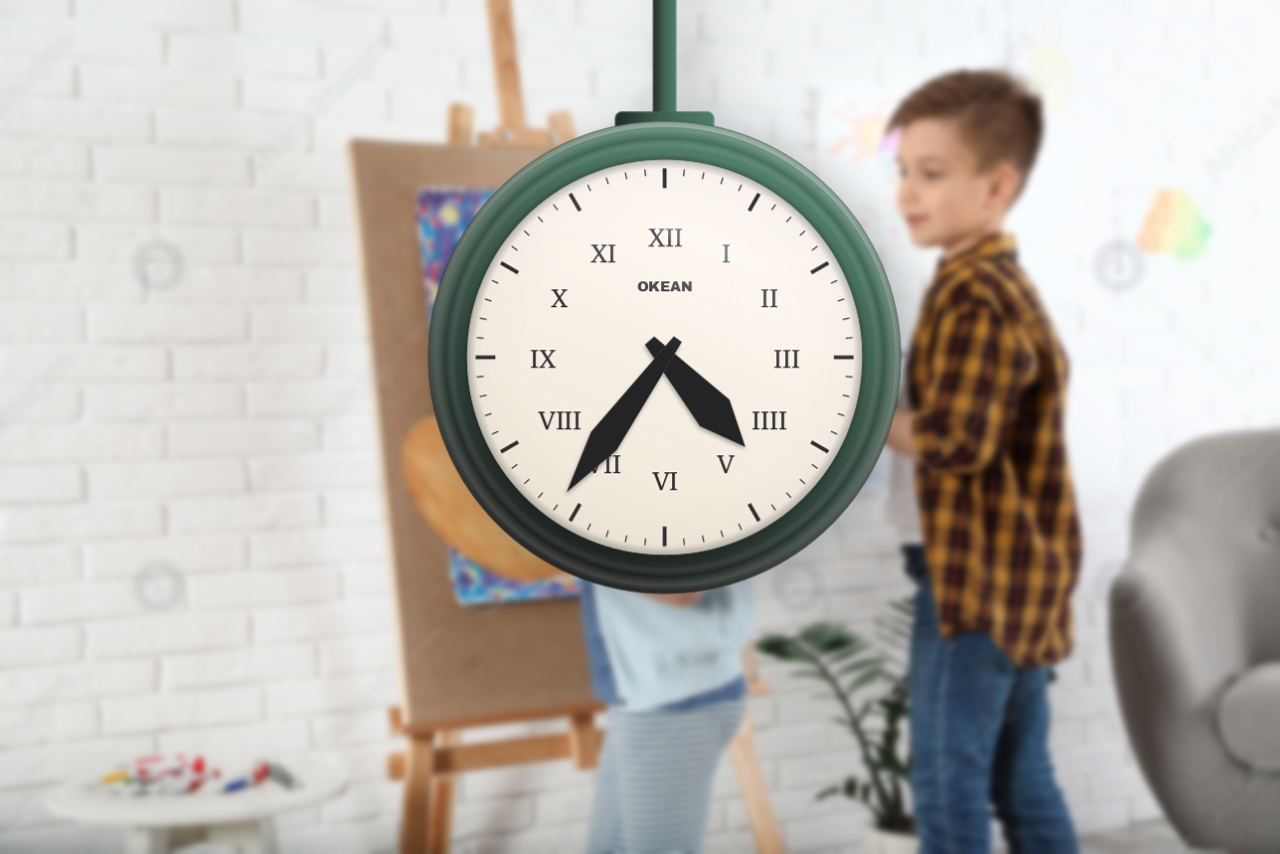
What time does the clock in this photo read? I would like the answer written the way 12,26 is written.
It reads 4,36
